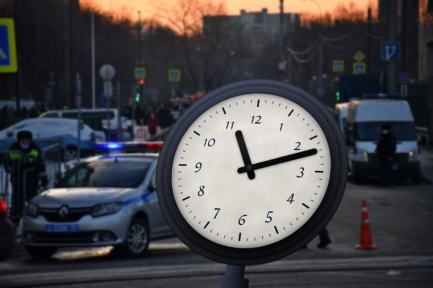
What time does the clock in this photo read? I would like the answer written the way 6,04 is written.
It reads 11,12
